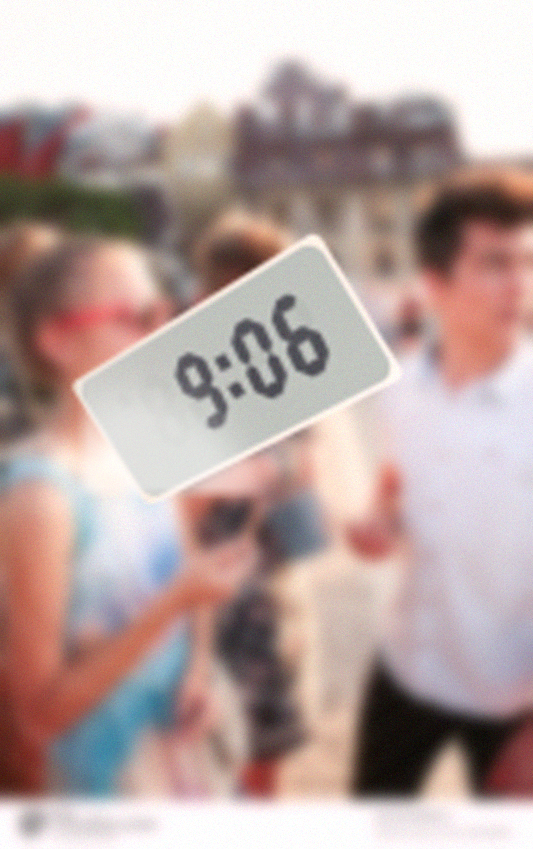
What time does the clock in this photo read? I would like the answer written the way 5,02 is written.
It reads 9,06
